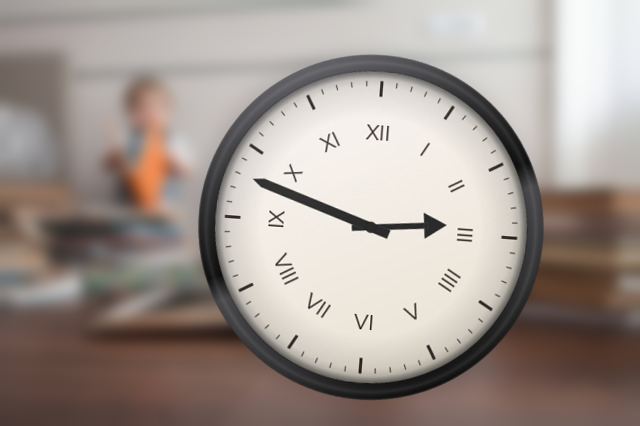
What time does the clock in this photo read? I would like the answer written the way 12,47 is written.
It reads 2,48
